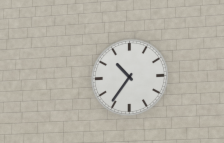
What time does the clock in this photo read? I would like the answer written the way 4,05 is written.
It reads 10,36
